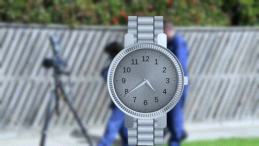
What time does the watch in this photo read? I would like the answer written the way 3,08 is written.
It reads 4,39
